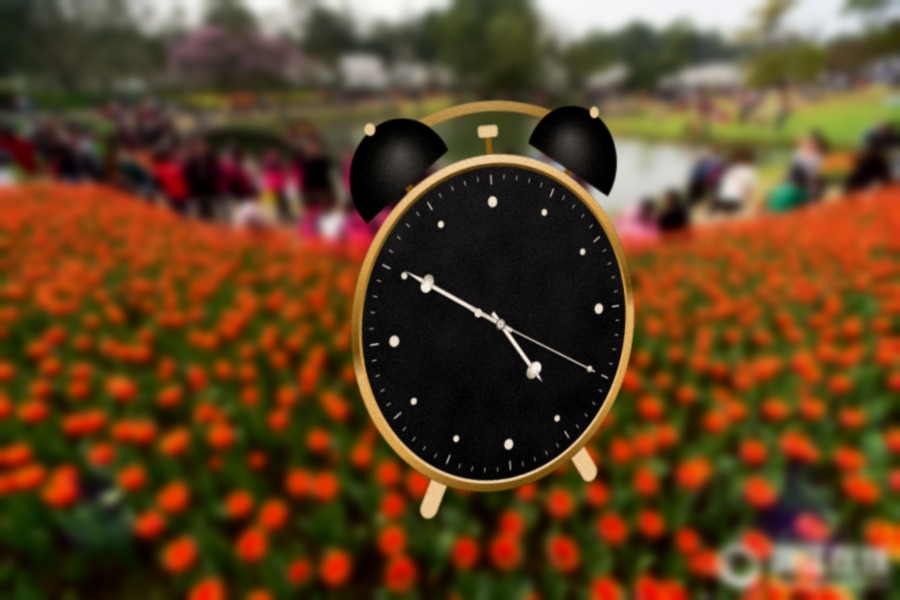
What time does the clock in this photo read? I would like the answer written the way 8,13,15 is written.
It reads 4,50,20
